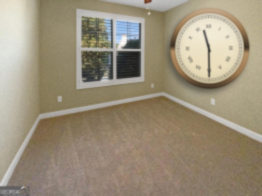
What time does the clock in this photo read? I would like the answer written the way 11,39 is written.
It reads 11,30
